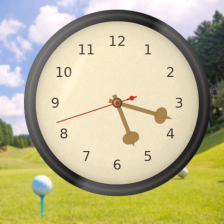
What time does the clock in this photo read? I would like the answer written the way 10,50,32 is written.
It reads 5,17,42
